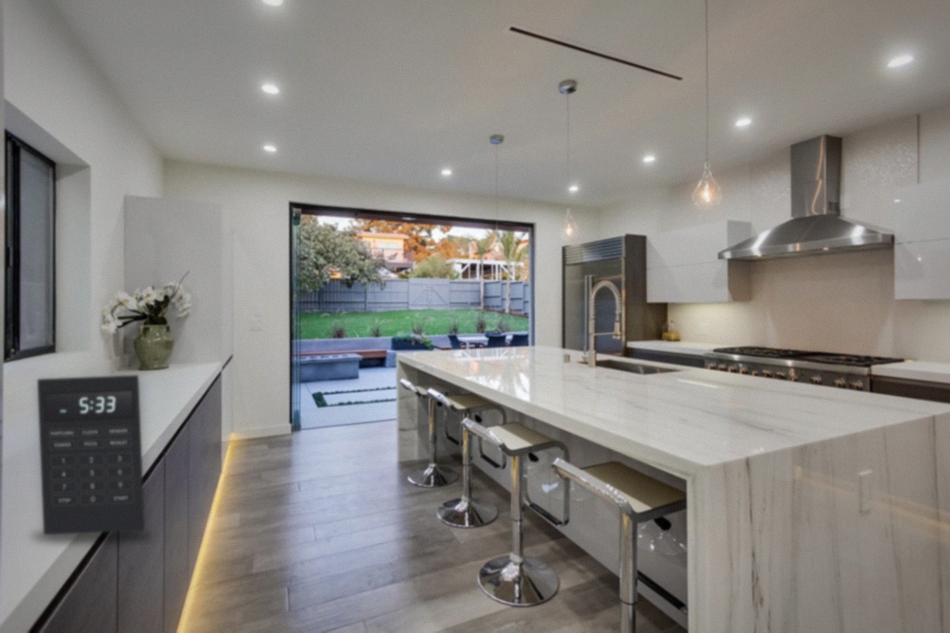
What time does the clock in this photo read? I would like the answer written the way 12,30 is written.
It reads 5,33
